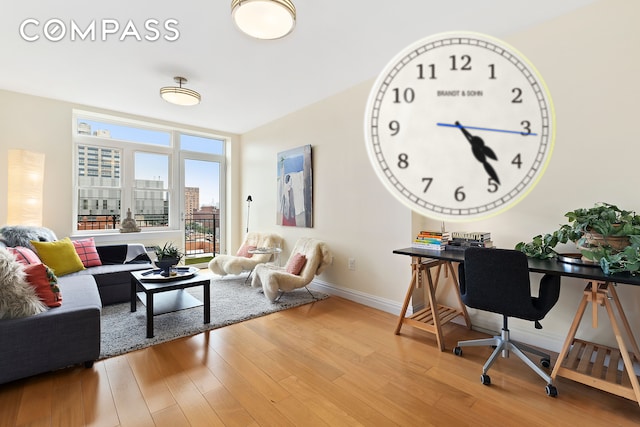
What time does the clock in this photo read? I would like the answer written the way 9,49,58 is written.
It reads 4,24,16
